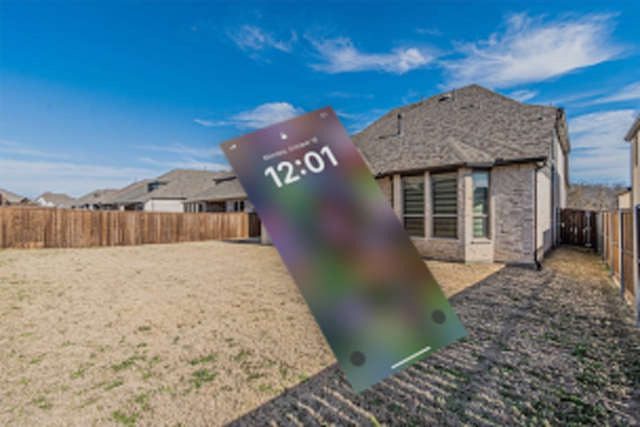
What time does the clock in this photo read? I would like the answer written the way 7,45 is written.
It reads 12,01
